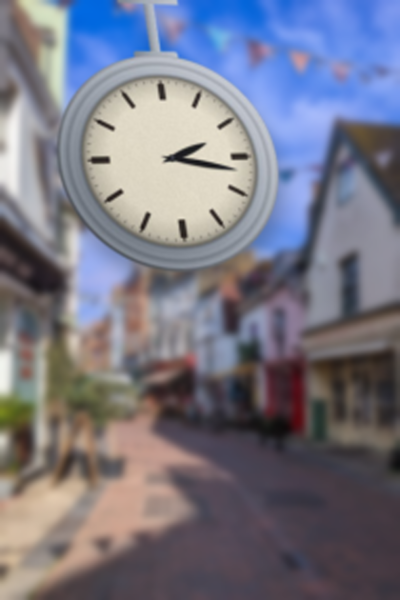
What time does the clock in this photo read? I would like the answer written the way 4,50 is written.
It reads 2,17
